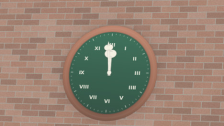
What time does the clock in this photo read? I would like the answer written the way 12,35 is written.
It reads 11,59
